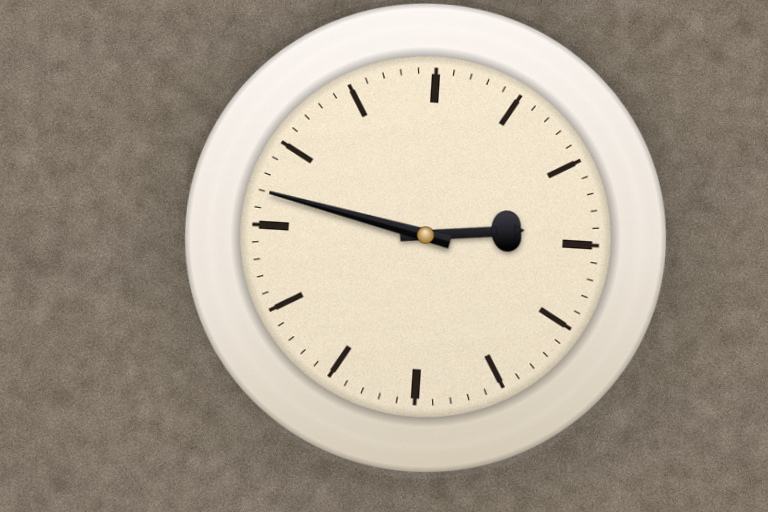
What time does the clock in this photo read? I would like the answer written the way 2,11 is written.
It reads 2,47
